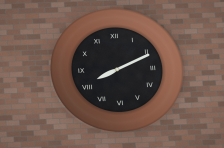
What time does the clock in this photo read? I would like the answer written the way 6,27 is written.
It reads 8,11
